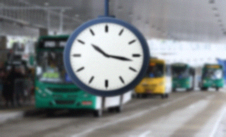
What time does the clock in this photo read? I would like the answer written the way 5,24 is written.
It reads 10,17
